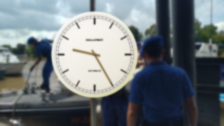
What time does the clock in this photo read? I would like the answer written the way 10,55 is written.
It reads 9,25
